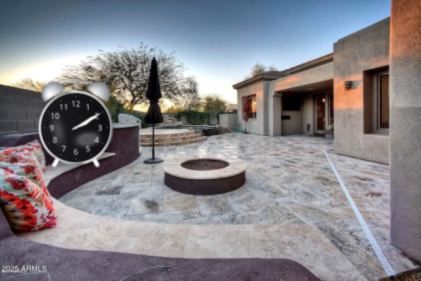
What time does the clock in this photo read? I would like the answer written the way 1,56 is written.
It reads 2,10
